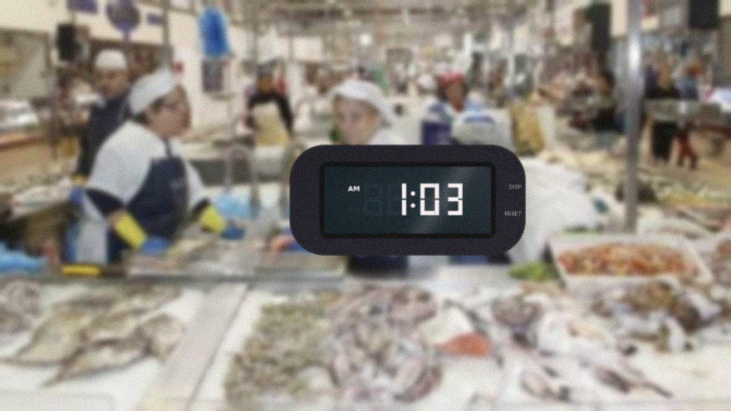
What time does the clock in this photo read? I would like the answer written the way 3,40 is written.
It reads 1,03
